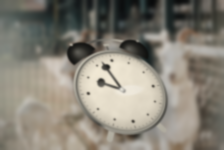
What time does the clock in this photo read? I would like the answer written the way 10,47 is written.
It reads 9,57
